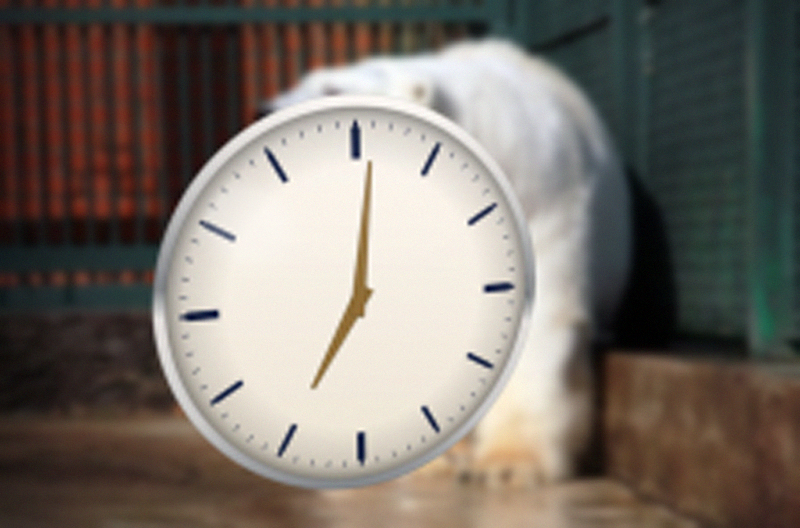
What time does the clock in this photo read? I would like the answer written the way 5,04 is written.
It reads 7,01
